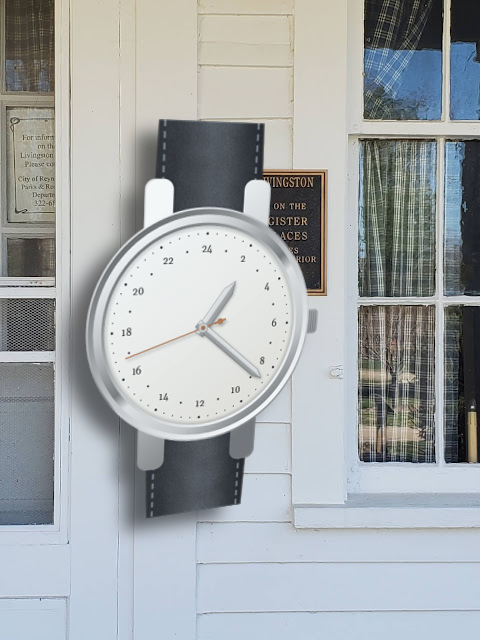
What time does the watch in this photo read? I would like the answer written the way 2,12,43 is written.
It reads 2,21,42
